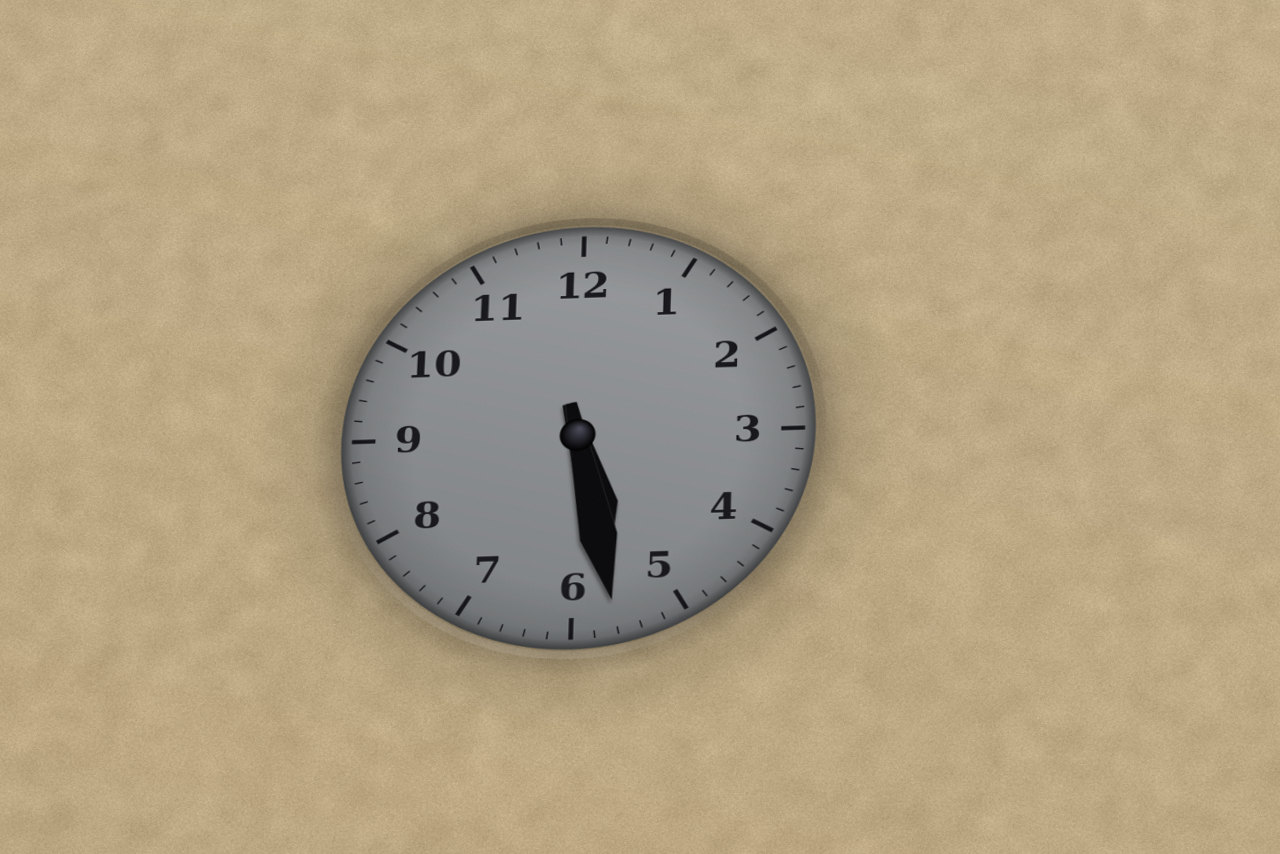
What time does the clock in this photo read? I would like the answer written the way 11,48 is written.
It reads 5,28
